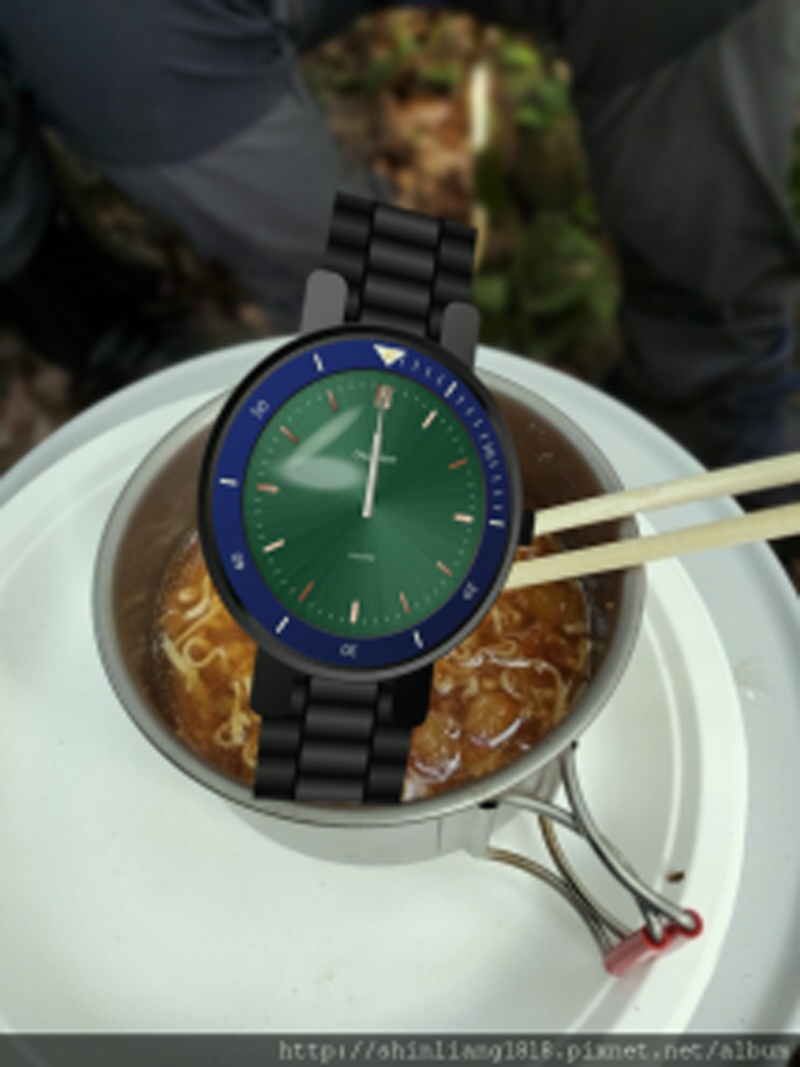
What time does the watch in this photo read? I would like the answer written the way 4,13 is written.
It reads 12,00
